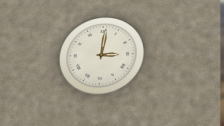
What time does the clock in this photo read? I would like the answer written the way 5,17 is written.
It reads 3,01
